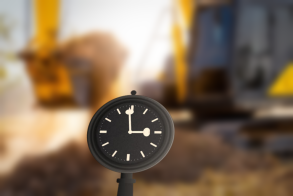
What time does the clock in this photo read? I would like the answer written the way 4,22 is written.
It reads 2,59
